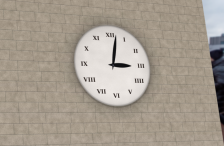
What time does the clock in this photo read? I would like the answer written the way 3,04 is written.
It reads 3,02
